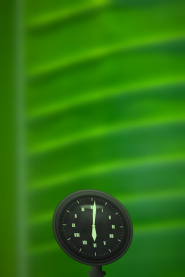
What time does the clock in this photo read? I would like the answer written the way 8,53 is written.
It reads 6,01
